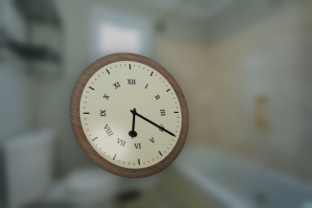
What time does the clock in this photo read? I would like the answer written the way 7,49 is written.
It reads 6,20
